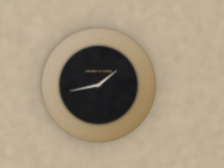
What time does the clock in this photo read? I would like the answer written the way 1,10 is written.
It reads 1,43
